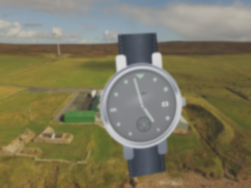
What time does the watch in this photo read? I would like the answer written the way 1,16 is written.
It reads 4,58
